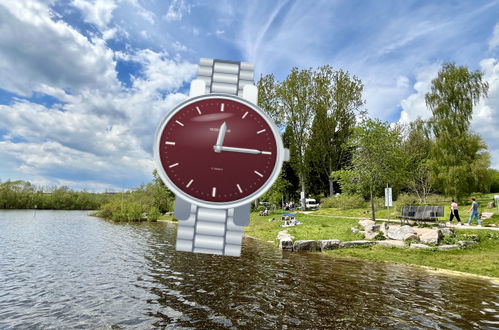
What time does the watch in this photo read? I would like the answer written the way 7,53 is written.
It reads 12,15
